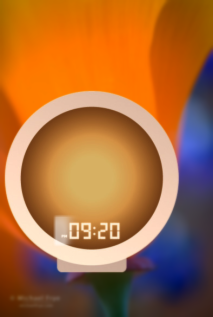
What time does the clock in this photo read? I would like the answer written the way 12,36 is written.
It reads 9,20
